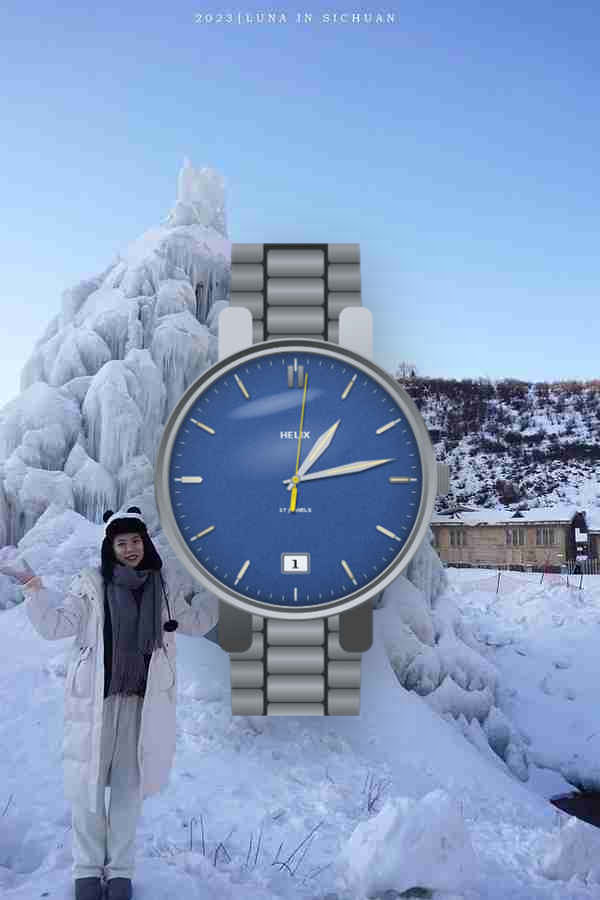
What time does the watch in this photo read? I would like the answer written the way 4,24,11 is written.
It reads 1,13,01
